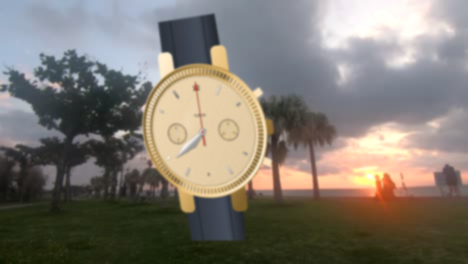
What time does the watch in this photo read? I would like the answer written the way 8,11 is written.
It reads 7,39
